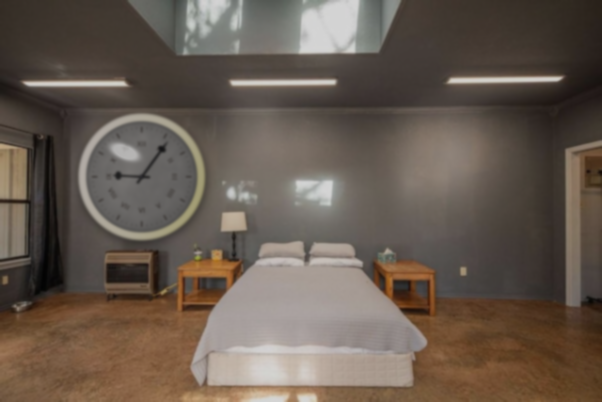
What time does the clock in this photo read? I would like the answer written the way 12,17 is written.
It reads 9,06
